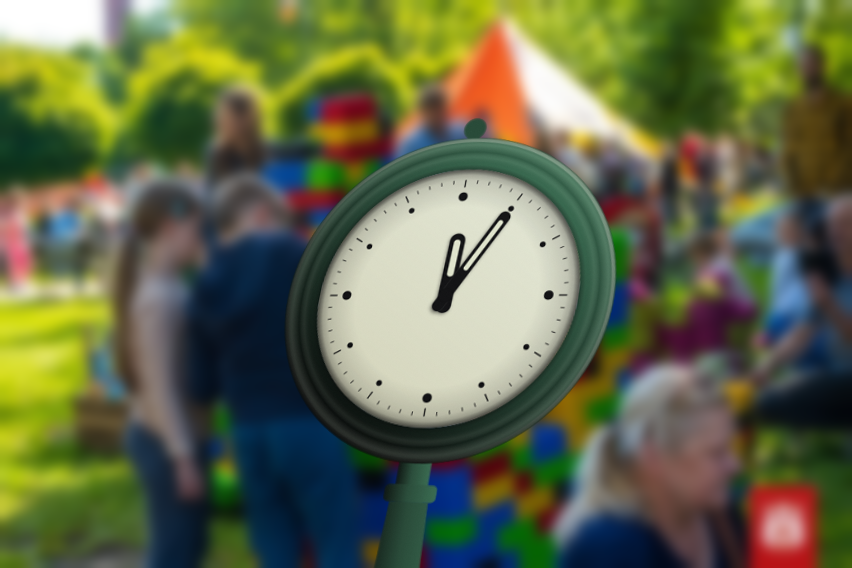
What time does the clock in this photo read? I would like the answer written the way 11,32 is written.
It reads 12,05
